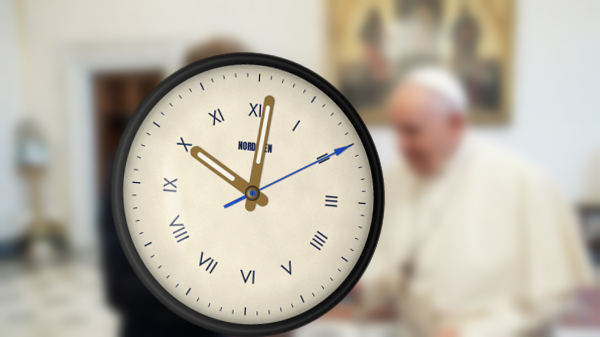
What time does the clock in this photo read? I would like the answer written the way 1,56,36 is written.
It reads 10,01,10
